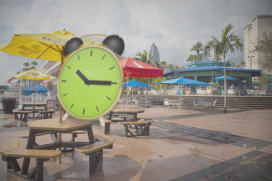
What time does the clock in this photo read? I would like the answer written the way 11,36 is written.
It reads 10,15
